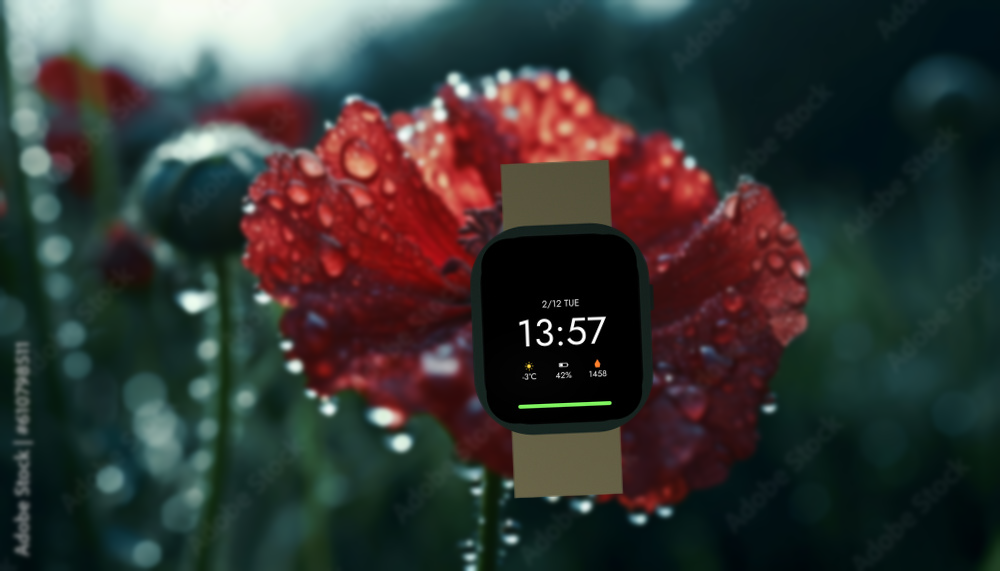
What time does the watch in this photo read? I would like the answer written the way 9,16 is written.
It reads 13,57
